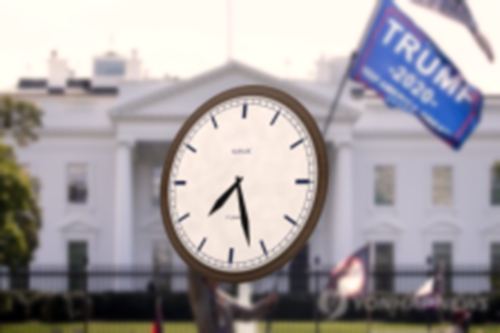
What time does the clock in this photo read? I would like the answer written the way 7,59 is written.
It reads 7,27
